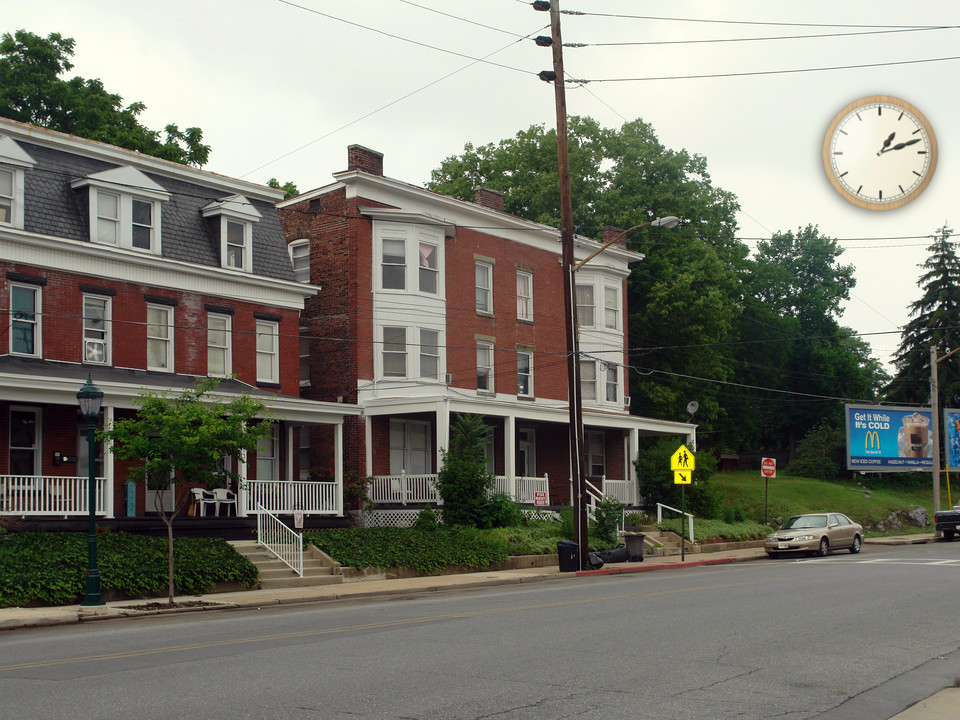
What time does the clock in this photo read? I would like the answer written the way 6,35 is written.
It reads 1,12
